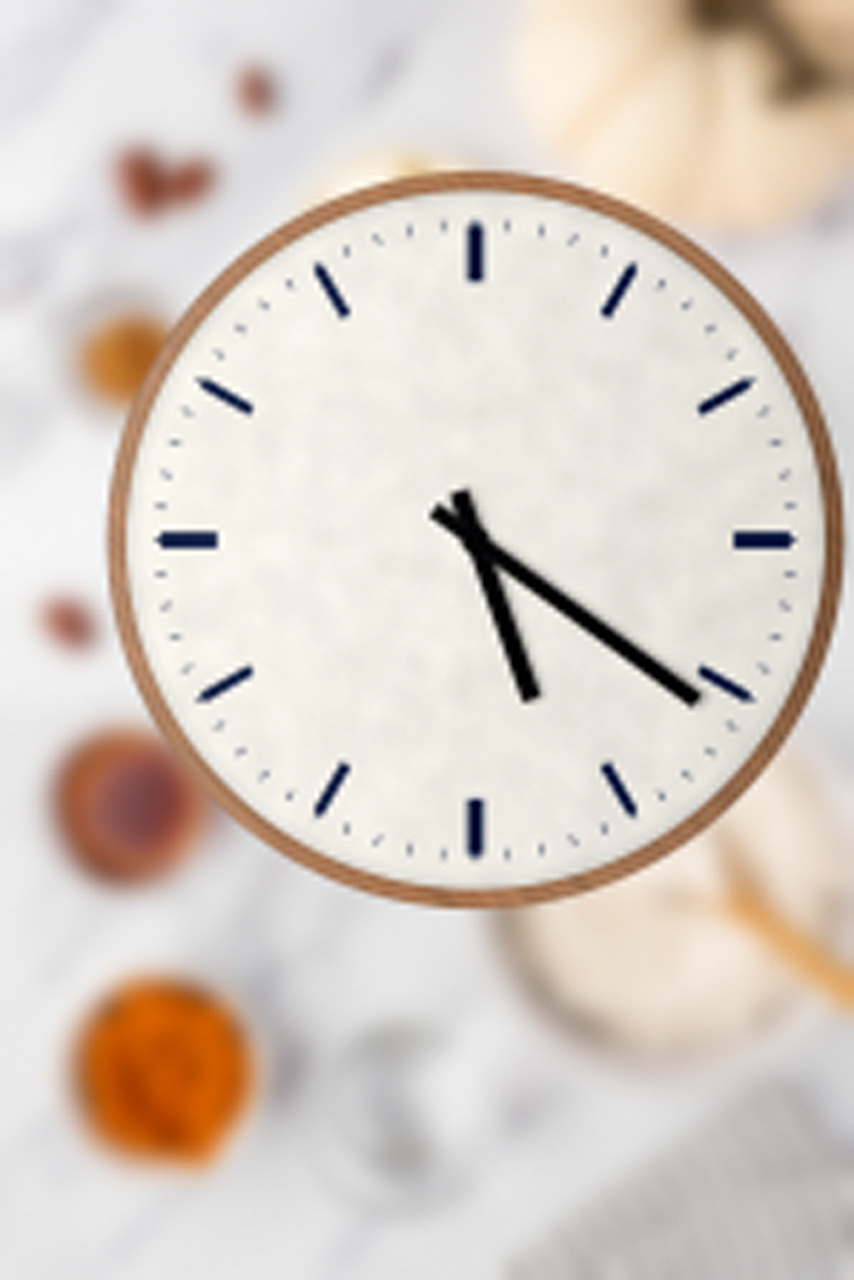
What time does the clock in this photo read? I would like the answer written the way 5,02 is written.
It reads 5,21
